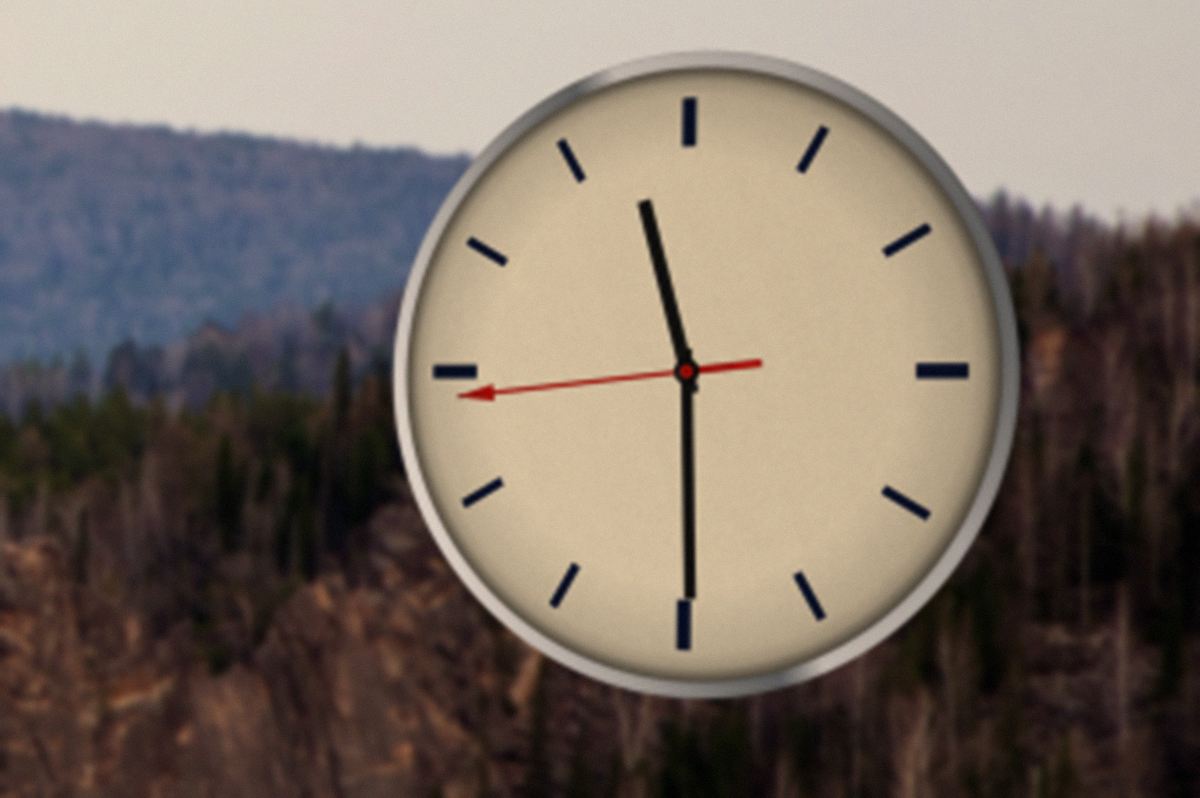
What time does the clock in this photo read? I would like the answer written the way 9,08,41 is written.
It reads 11,29,44
